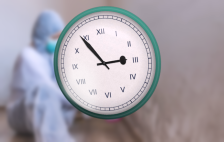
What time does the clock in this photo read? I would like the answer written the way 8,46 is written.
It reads 2,54
